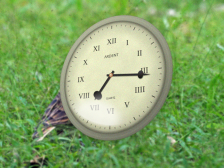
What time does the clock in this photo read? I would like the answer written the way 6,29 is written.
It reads 7,16
